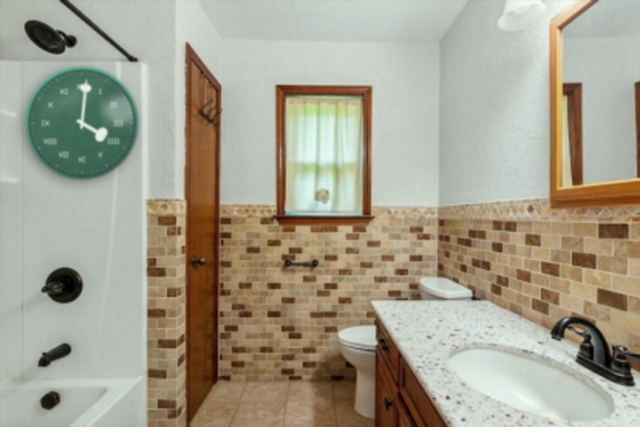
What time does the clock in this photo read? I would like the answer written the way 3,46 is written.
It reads 4,01
